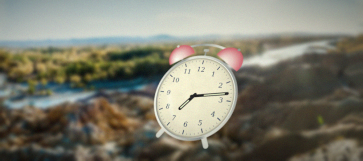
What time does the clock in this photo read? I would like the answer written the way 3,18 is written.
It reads 7,13
